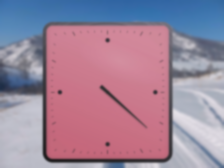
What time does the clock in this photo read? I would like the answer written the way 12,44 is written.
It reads 4,22
